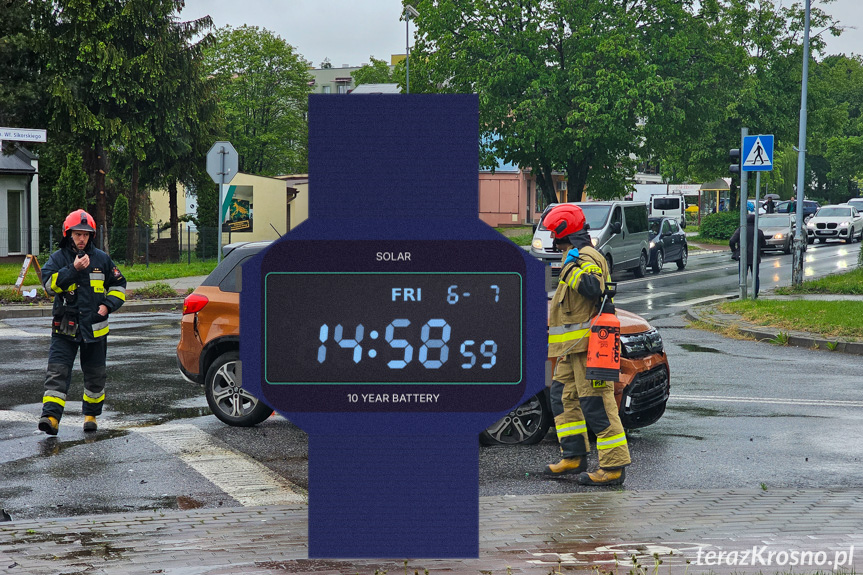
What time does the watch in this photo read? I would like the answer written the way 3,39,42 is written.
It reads 14,58,59
